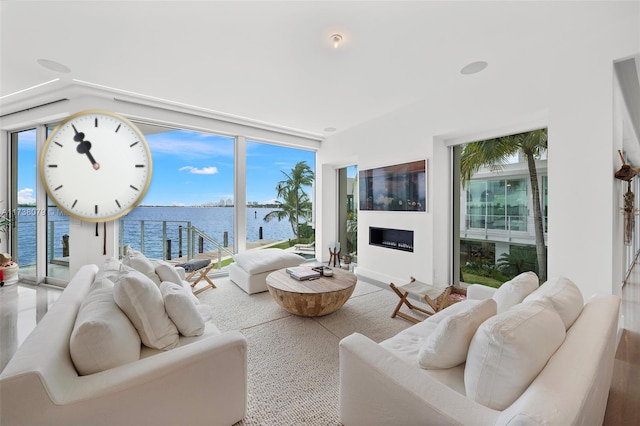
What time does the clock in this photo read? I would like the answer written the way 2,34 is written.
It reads 10,55
